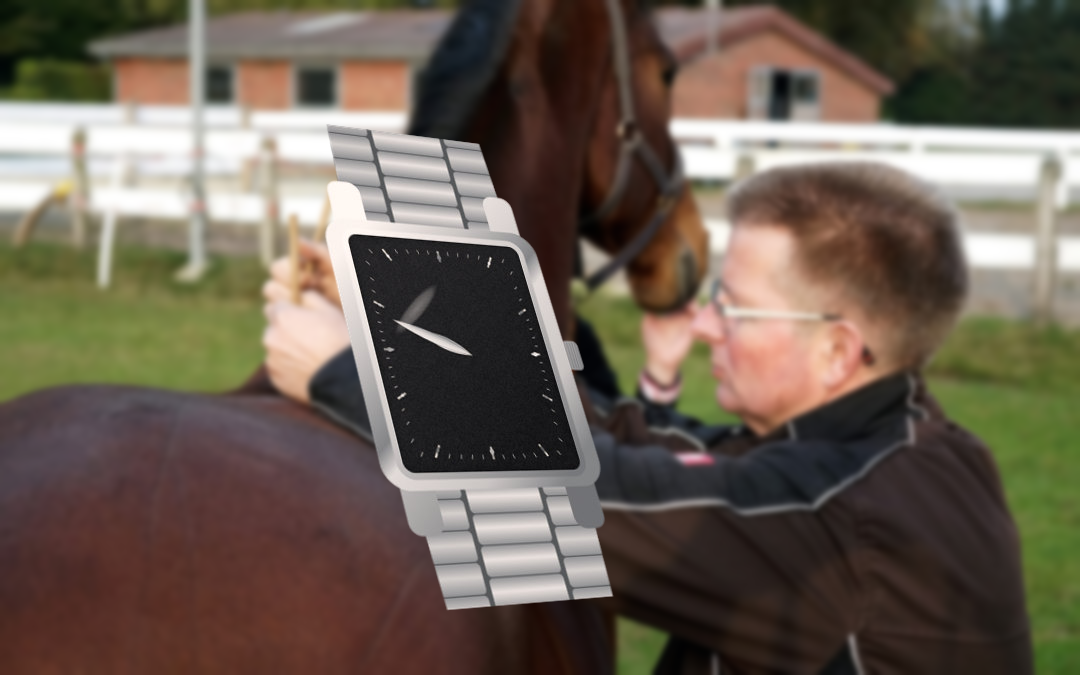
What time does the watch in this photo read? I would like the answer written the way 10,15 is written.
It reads 9,49
